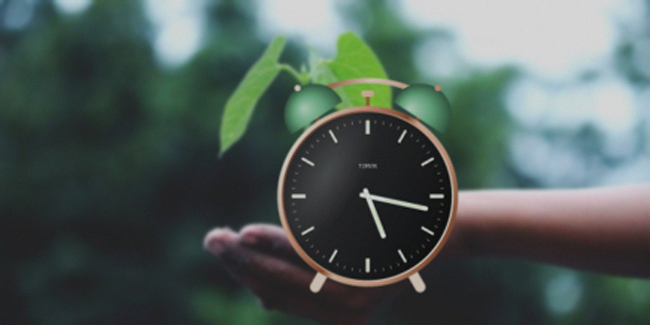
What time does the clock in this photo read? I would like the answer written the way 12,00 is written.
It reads 5,17
